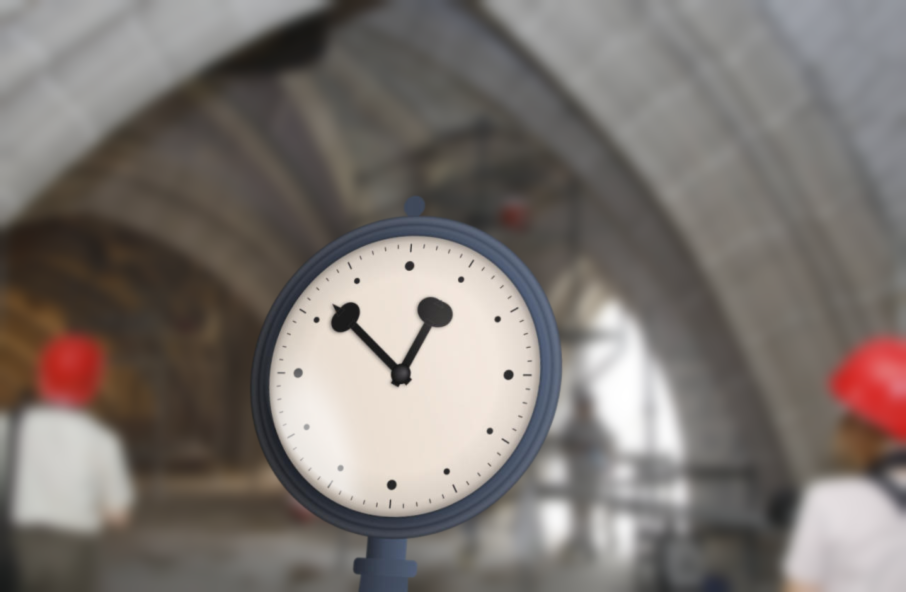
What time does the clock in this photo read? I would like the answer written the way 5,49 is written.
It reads 12,52
